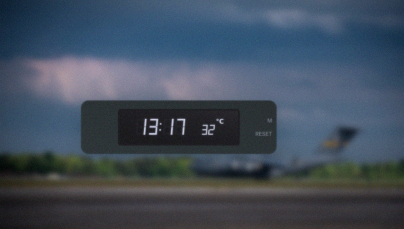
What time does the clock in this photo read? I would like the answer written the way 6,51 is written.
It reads 13,17
